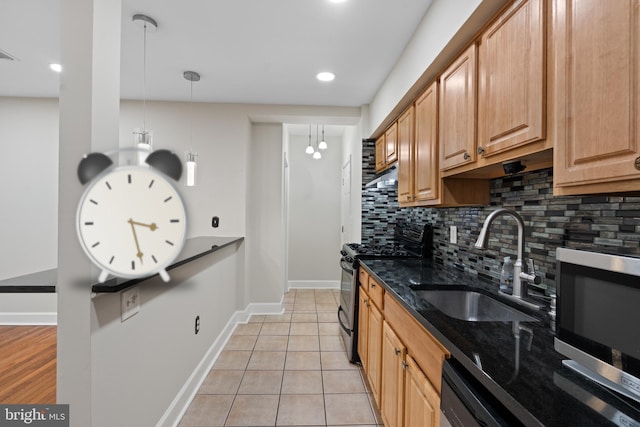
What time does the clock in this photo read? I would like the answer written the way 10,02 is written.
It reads 3,28
